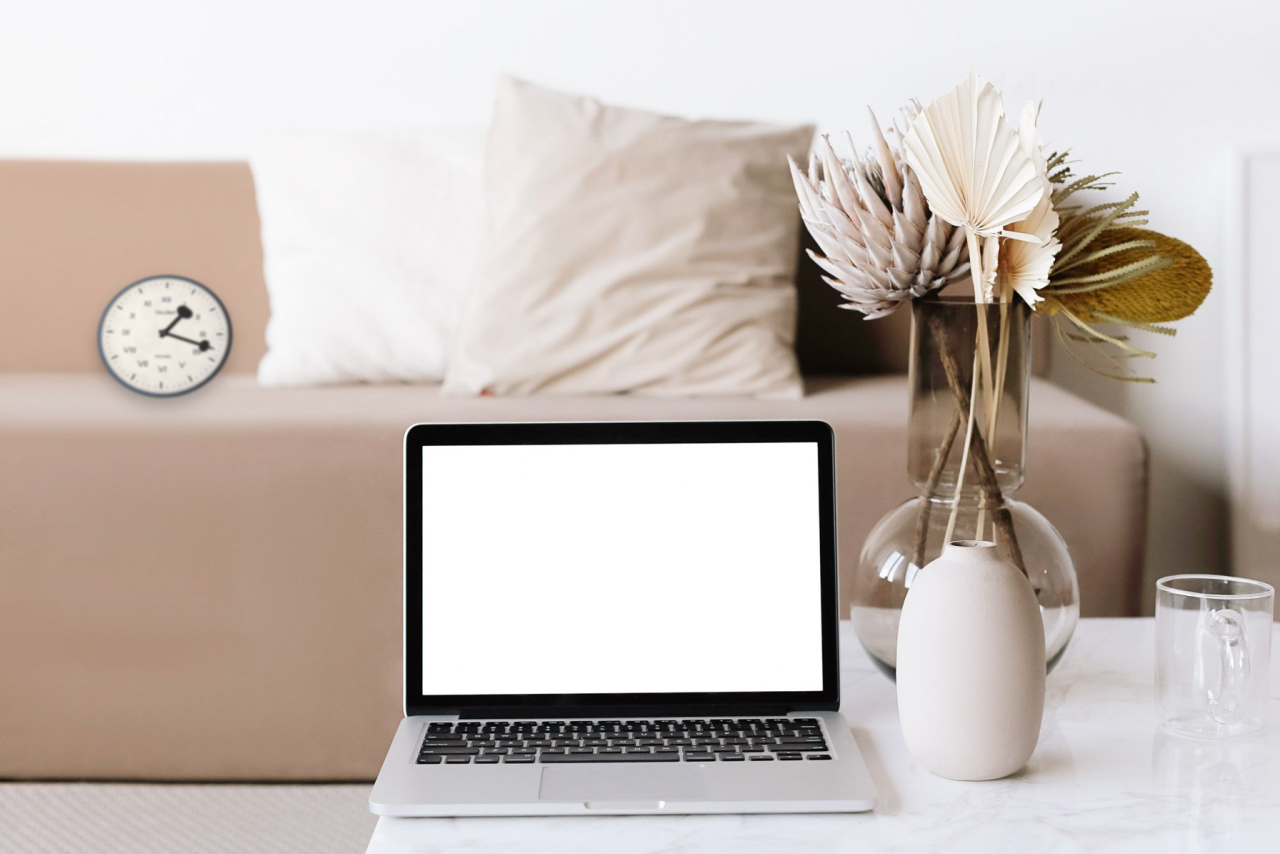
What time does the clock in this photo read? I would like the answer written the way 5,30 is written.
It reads 1,18
